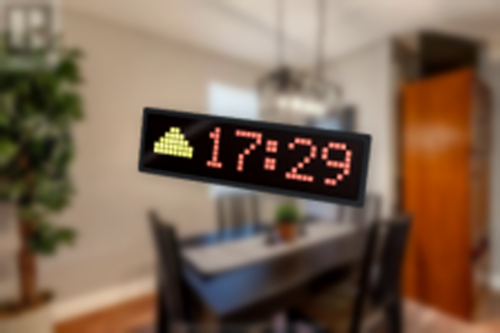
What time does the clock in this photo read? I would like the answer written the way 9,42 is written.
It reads 17,29
